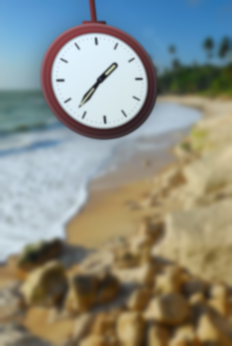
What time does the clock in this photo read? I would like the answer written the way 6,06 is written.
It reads 1,37
